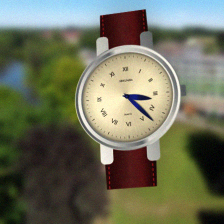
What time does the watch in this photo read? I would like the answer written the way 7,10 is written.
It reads 3,23
